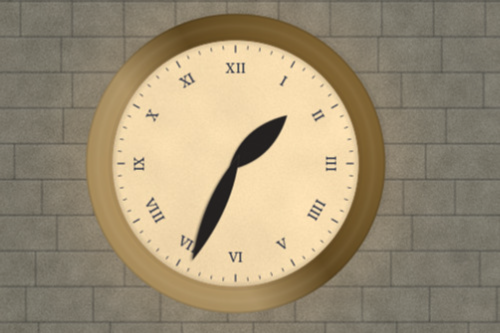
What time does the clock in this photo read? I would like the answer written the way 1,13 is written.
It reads 1,34
